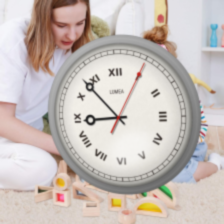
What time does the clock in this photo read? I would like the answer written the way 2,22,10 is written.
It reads 8,53,05
